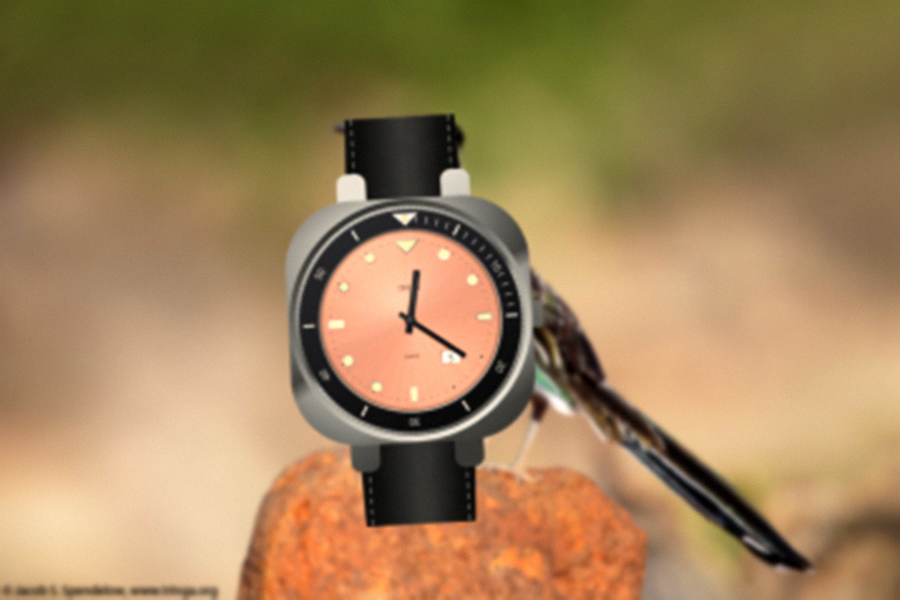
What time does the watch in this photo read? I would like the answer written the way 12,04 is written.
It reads 12,21
